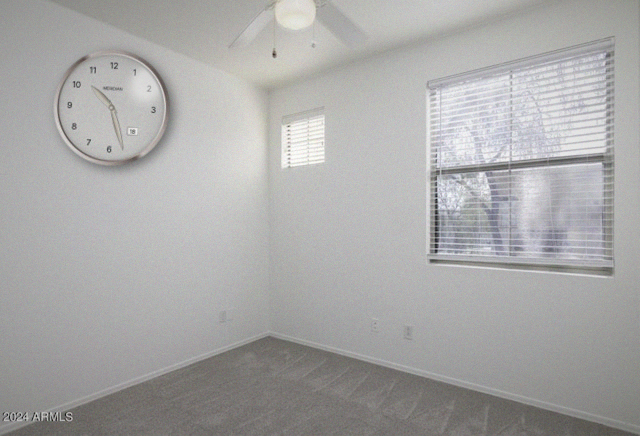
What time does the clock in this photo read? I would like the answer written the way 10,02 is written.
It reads 10,27
